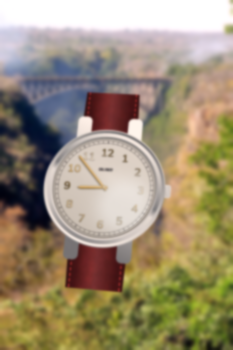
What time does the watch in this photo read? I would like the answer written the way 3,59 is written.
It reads 8,53
